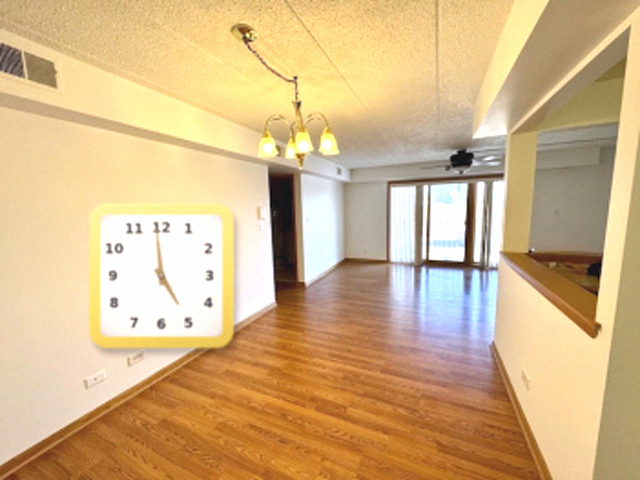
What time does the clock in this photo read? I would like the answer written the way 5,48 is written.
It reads 4,59
